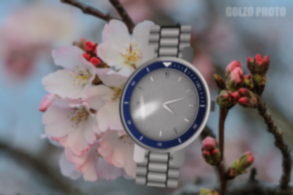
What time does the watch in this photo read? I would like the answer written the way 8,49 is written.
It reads 4,12
